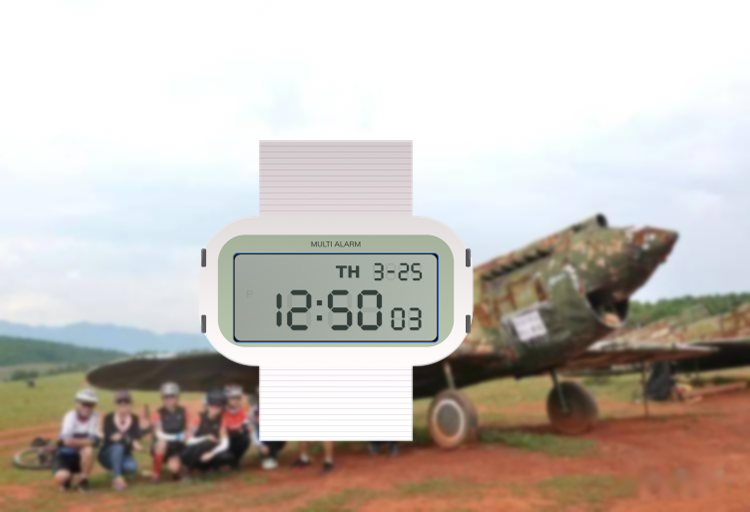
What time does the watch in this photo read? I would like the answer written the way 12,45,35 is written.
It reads 12,50,03
